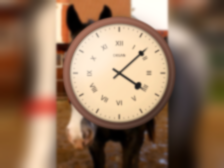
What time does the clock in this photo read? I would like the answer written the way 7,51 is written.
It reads 4,08
